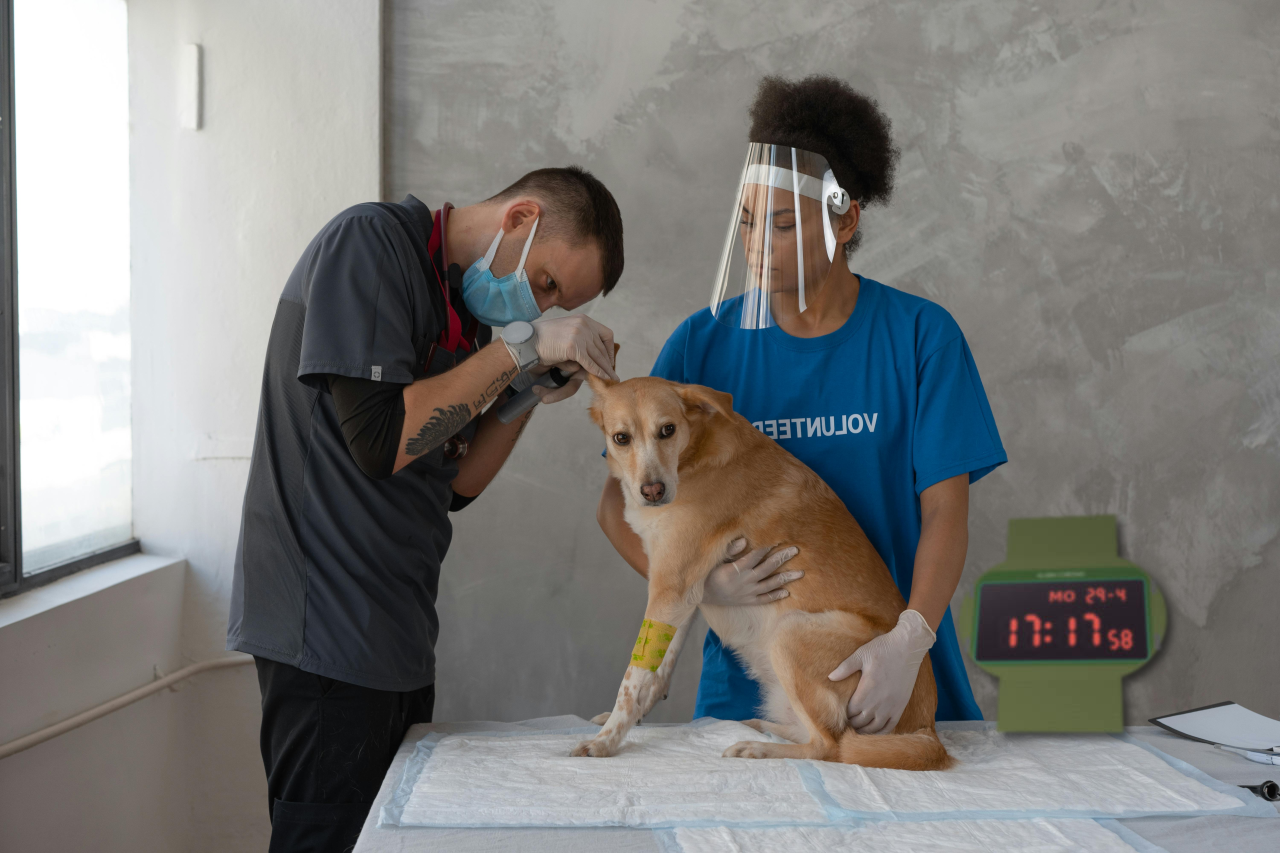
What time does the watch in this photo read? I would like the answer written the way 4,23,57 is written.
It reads 17,17,58
